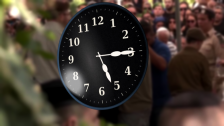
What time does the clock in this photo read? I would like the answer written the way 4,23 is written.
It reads 5,15
